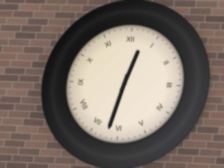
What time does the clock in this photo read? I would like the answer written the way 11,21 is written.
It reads 12,32
